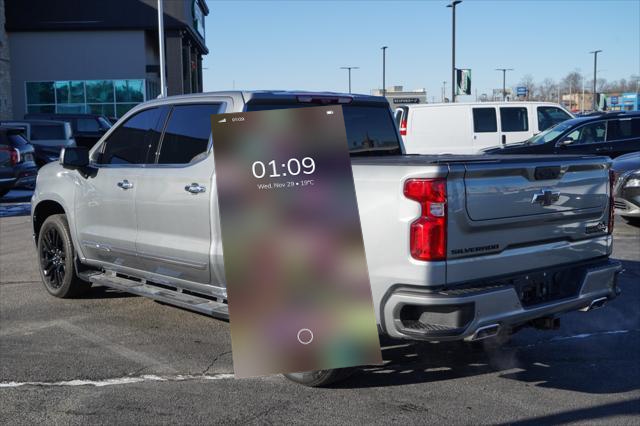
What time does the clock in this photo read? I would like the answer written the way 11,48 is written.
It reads 1,09
